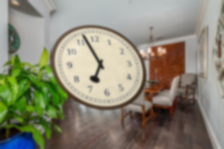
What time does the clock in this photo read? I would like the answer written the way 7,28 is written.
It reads 6,57
